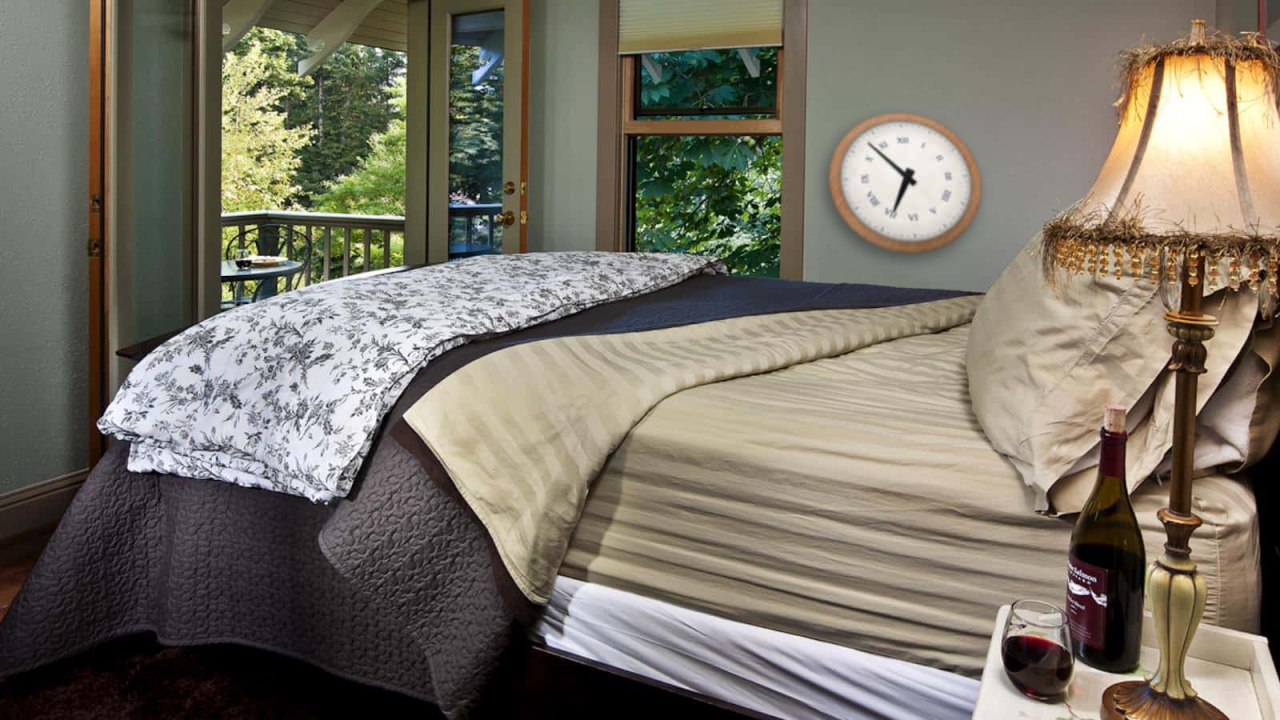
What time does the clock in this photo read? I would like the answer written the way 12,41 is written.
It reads 6,53
